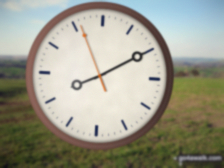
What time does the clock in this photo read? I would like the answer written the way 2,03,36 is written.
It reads 8,09,56
